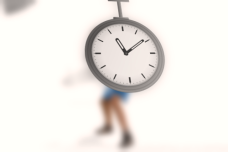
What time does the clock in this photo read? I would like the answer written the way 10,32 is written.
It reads 11,09
